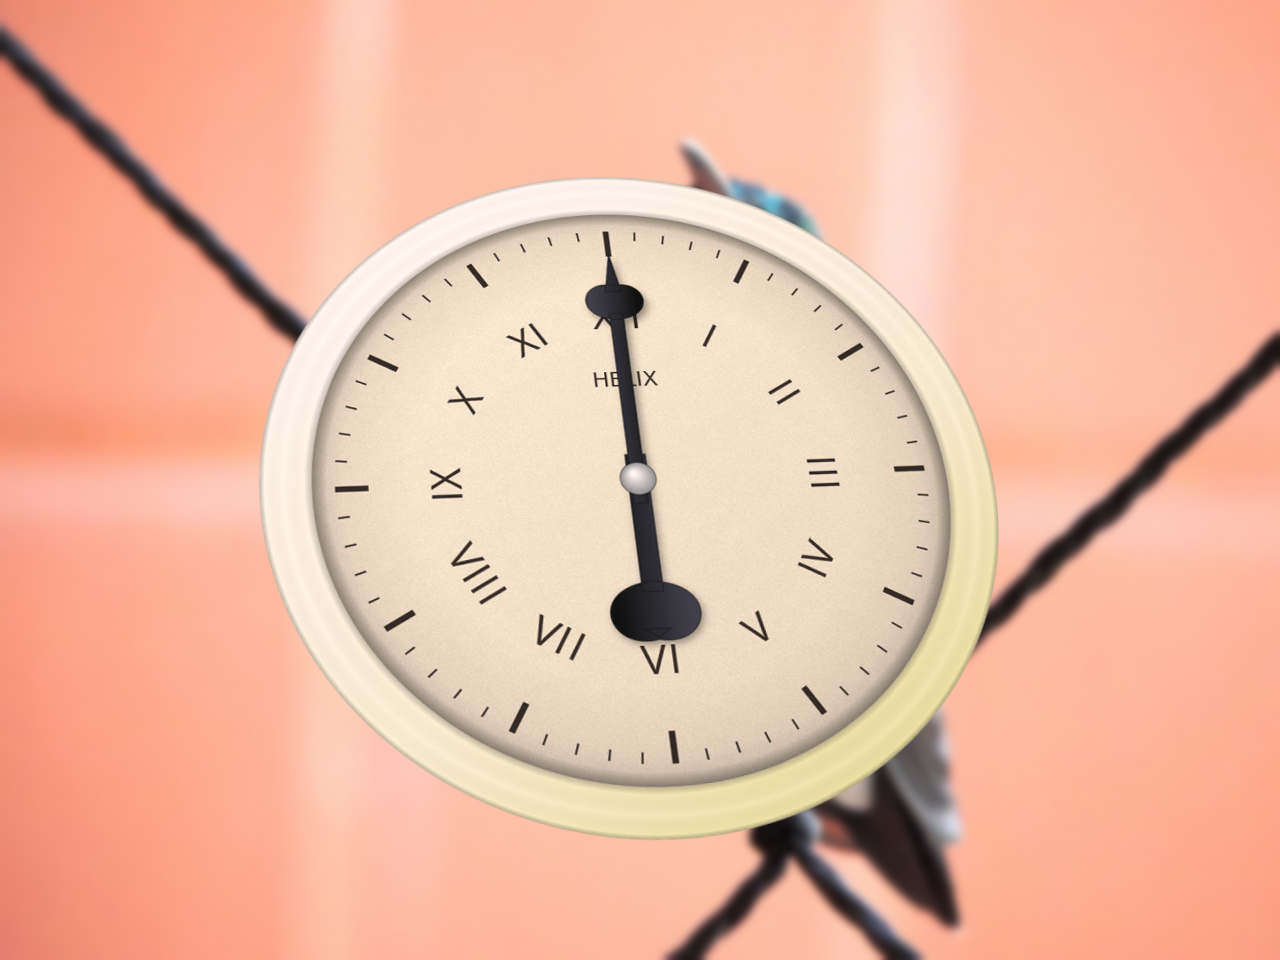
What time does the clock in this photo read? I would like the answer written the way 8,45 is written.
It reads 6,00
